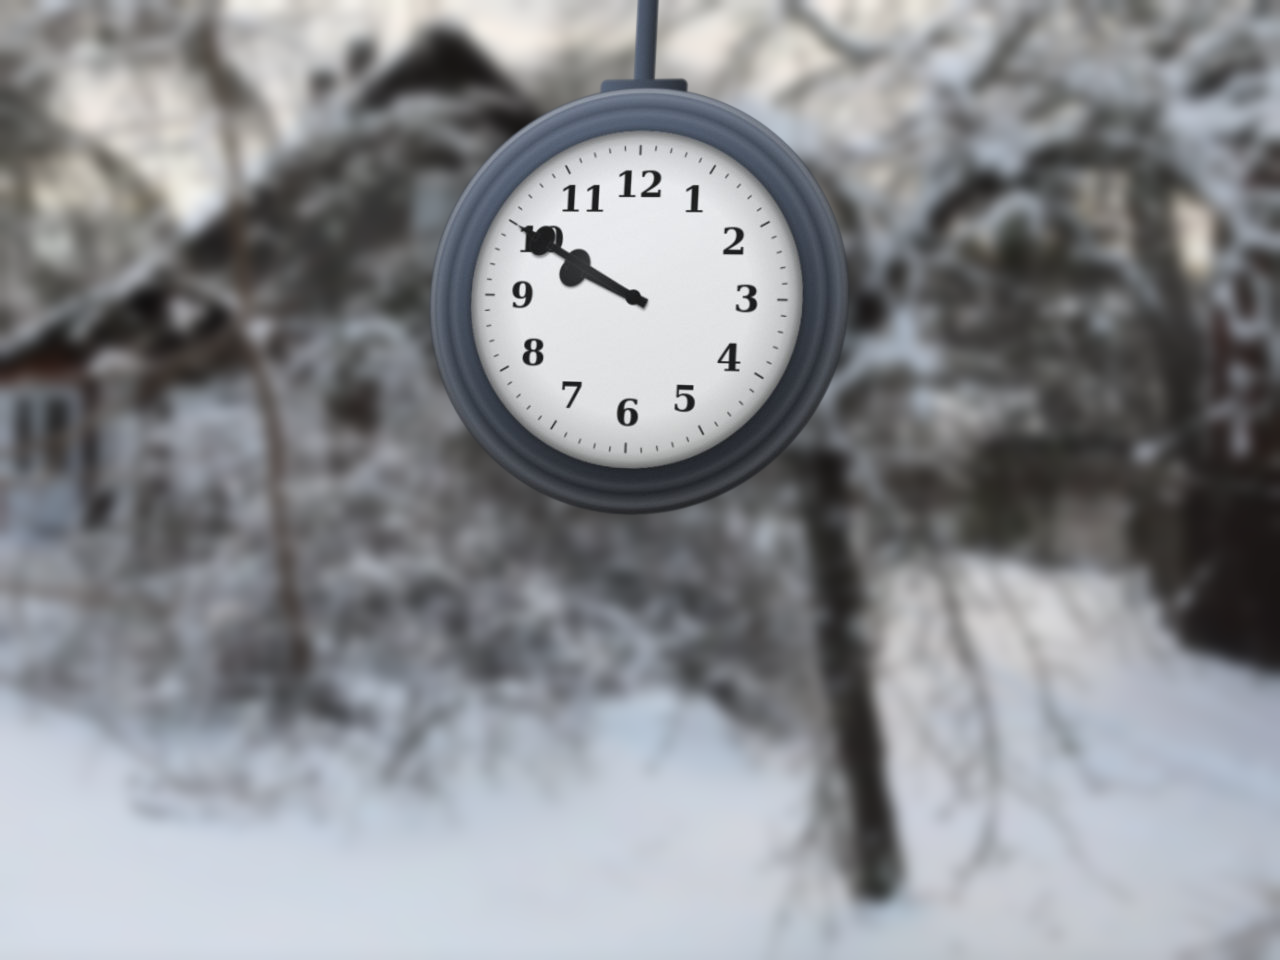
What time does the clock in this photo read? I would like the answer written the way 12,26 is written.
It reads 9,50
